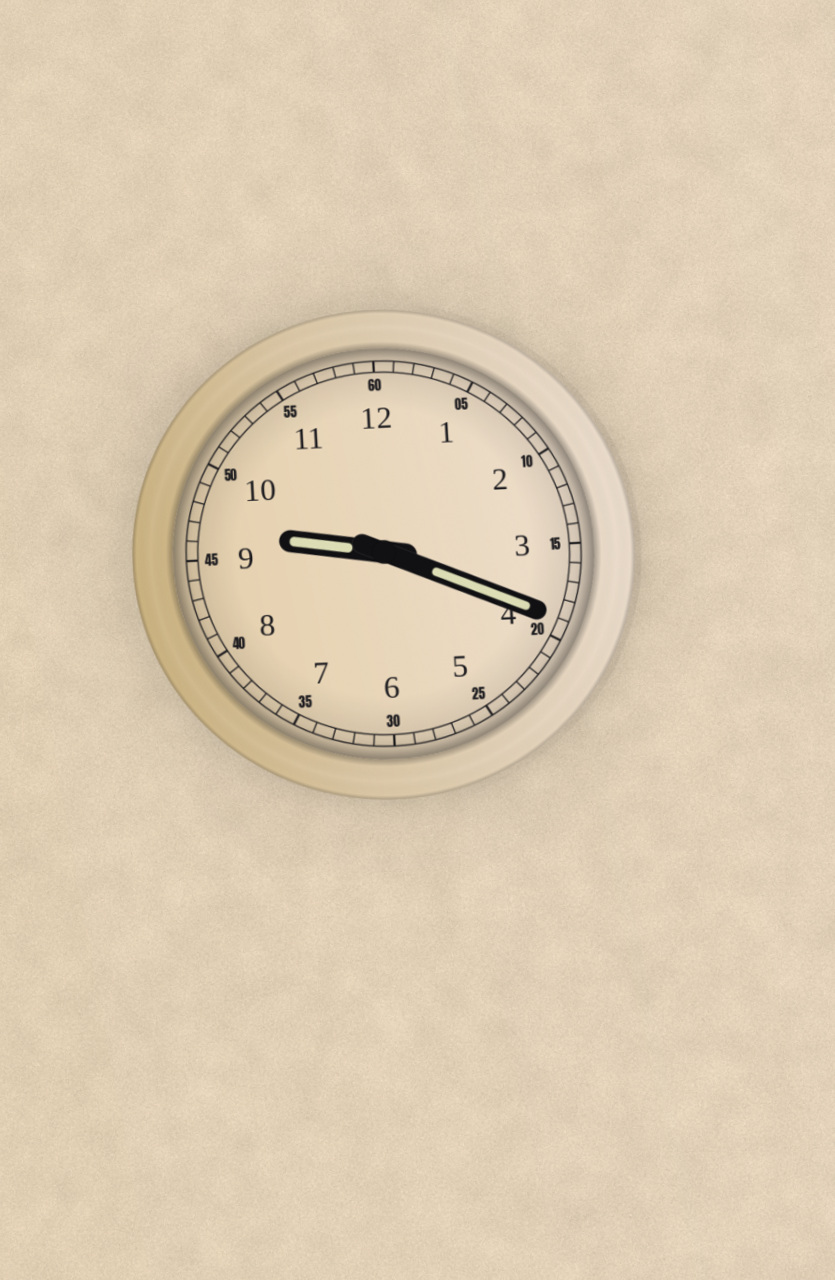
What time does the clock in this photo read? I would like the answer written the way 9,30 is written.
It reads 9,19
